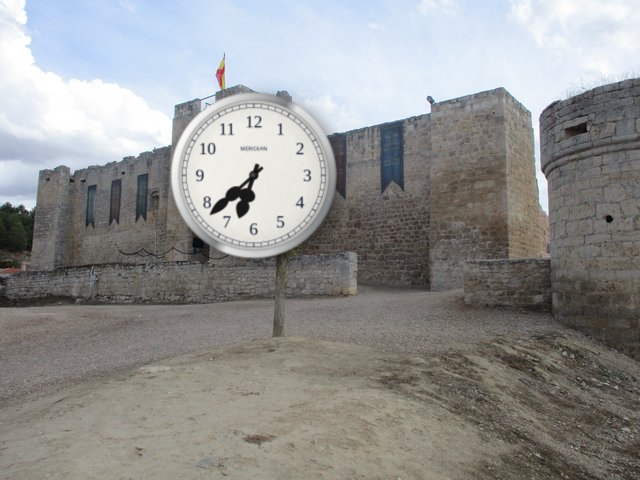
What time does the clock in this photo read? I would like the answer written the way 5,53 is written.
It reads 6,38
